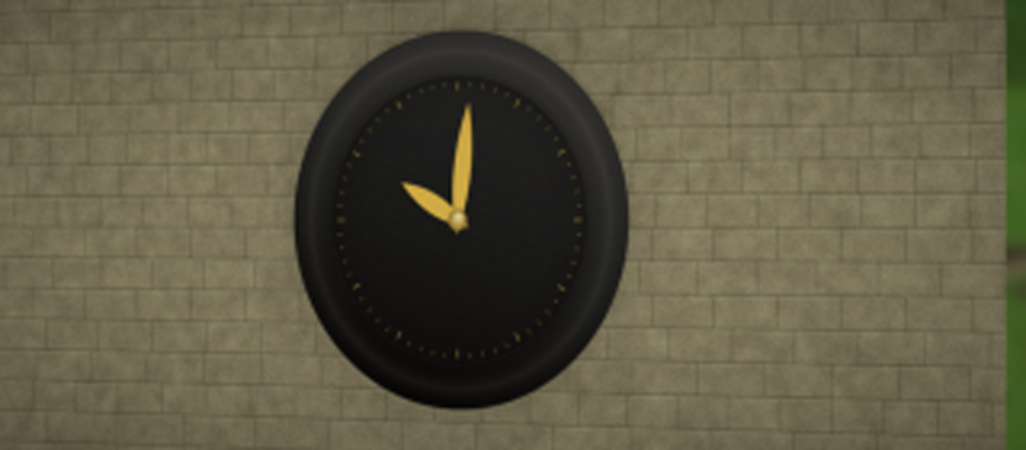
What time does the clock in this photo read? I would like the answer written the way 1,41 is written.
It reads 10,01
